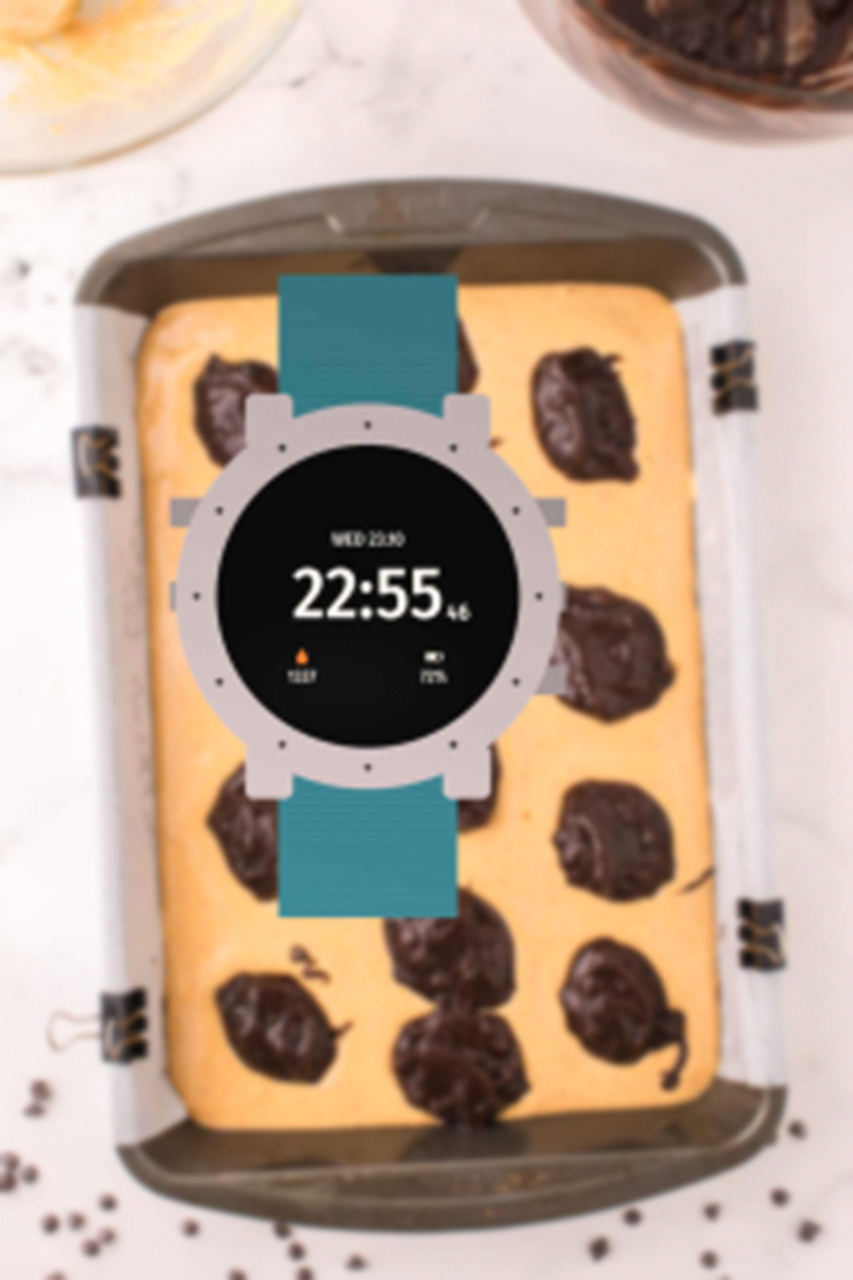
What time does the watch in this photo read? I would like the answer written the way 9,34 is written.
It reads 22,55
